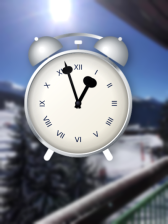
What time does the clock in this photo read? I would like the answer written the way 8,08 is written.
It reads 12,57
